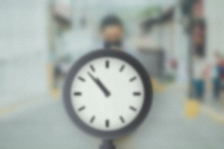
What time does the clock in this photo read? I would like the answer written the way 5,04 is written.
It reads 10,53
